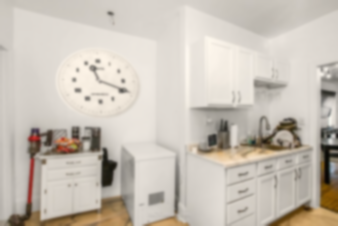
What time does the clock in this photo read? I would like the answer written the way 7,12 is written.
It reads 11,19
